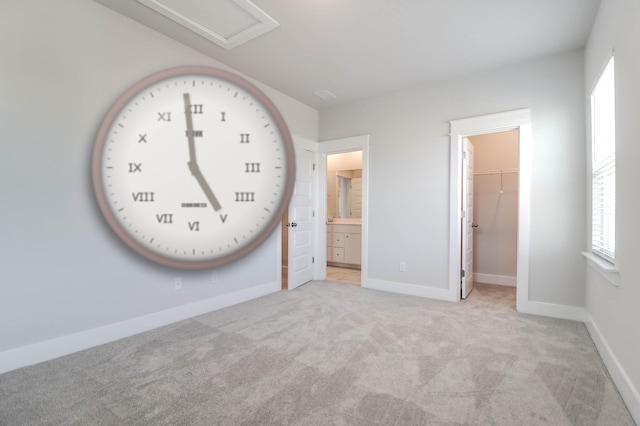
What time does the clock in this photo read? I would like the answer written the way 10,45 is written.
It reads 4,59
